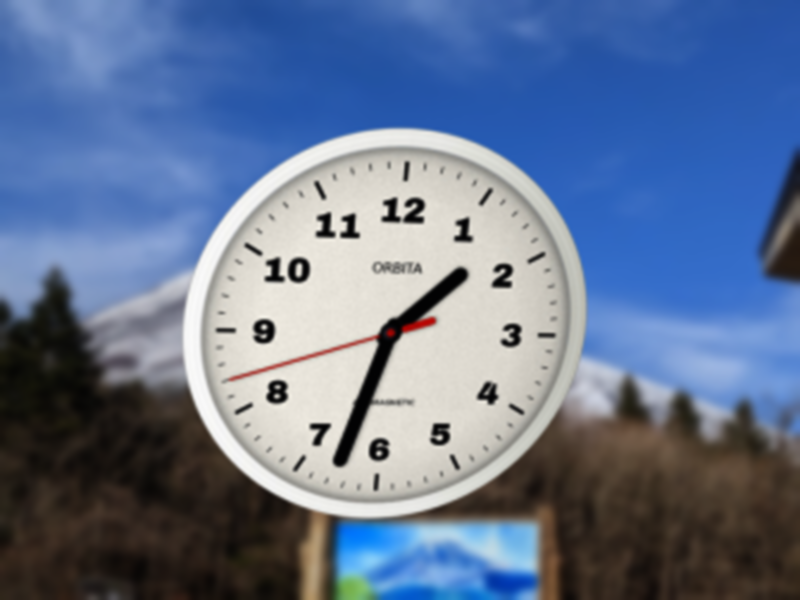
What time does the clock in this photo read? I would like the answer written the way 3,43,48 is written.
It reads 1,32,42
